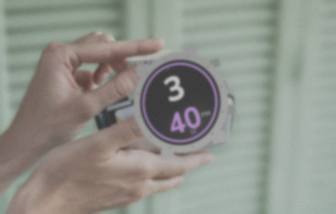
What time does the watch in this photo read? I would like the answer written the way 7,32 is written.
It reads 3,40
